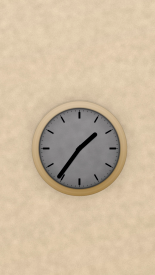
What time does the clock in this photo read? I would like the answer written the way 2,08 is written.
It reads 1,36
